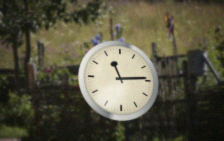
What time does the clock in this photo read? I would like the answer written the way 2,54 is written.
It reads 11,14
